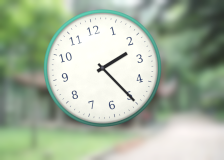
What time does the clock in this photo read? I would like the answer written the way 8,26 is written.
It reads 2,25
